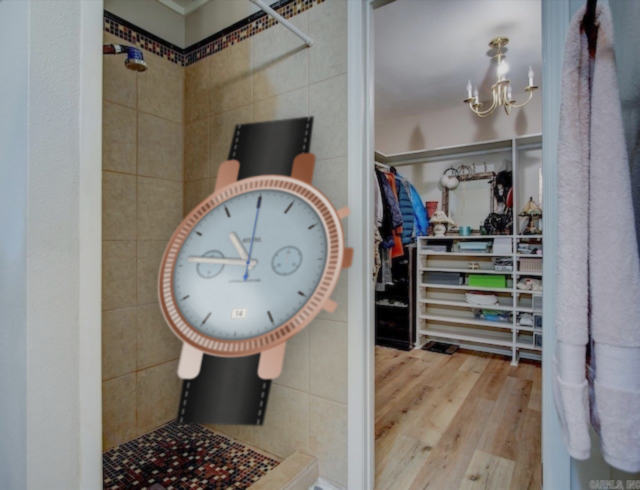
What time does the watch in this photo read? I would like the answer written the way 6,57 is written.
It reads 10,46
